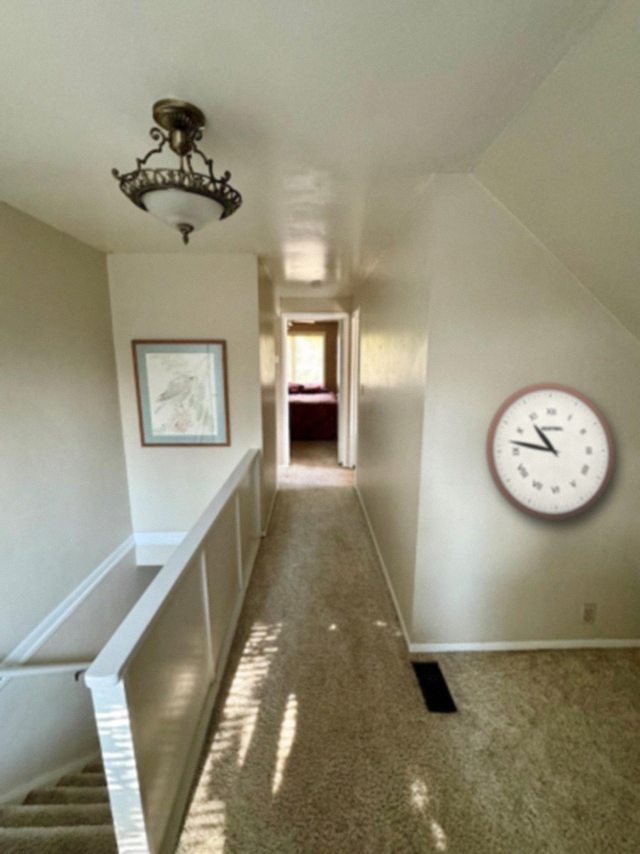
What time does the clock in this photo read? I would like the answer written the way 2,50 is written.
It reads 10,47
